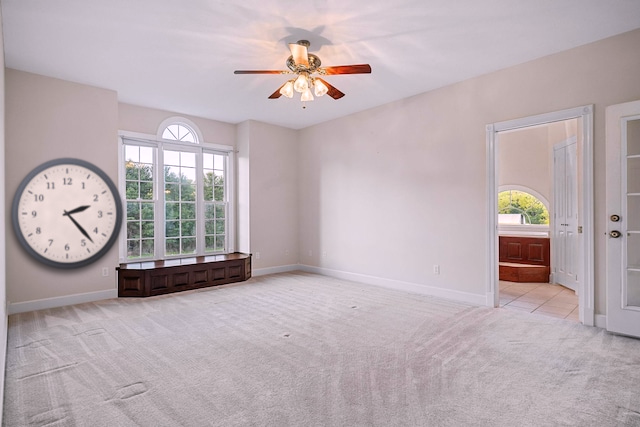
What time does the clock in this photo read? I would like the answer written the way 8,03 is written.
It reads 2,23
